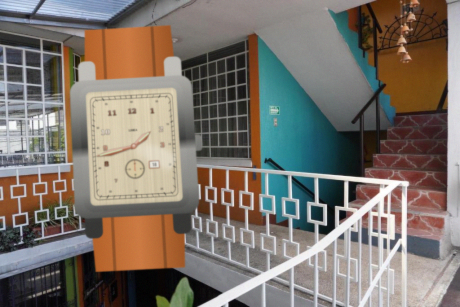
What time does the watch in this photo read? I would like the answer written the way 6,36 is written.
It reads 1,43
